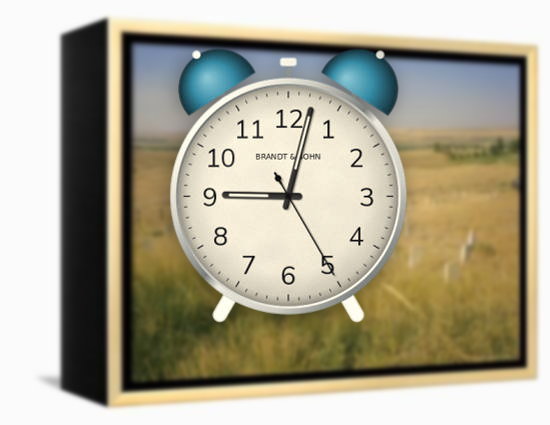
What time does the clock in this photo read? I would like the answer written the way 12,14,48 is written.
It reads 9,02,25
